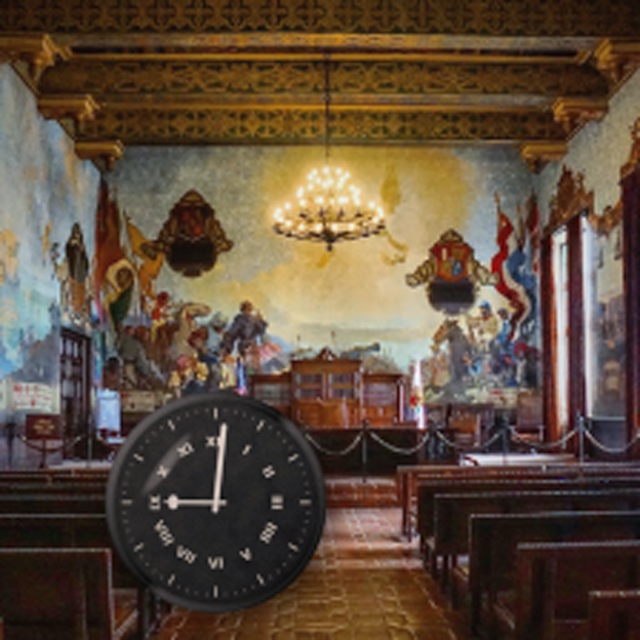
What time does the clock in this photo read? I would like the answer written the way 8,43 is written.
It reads 9,01
